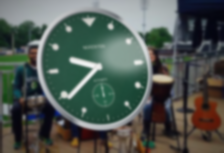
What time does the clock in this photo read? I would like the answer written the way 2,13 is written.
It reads 9,39
